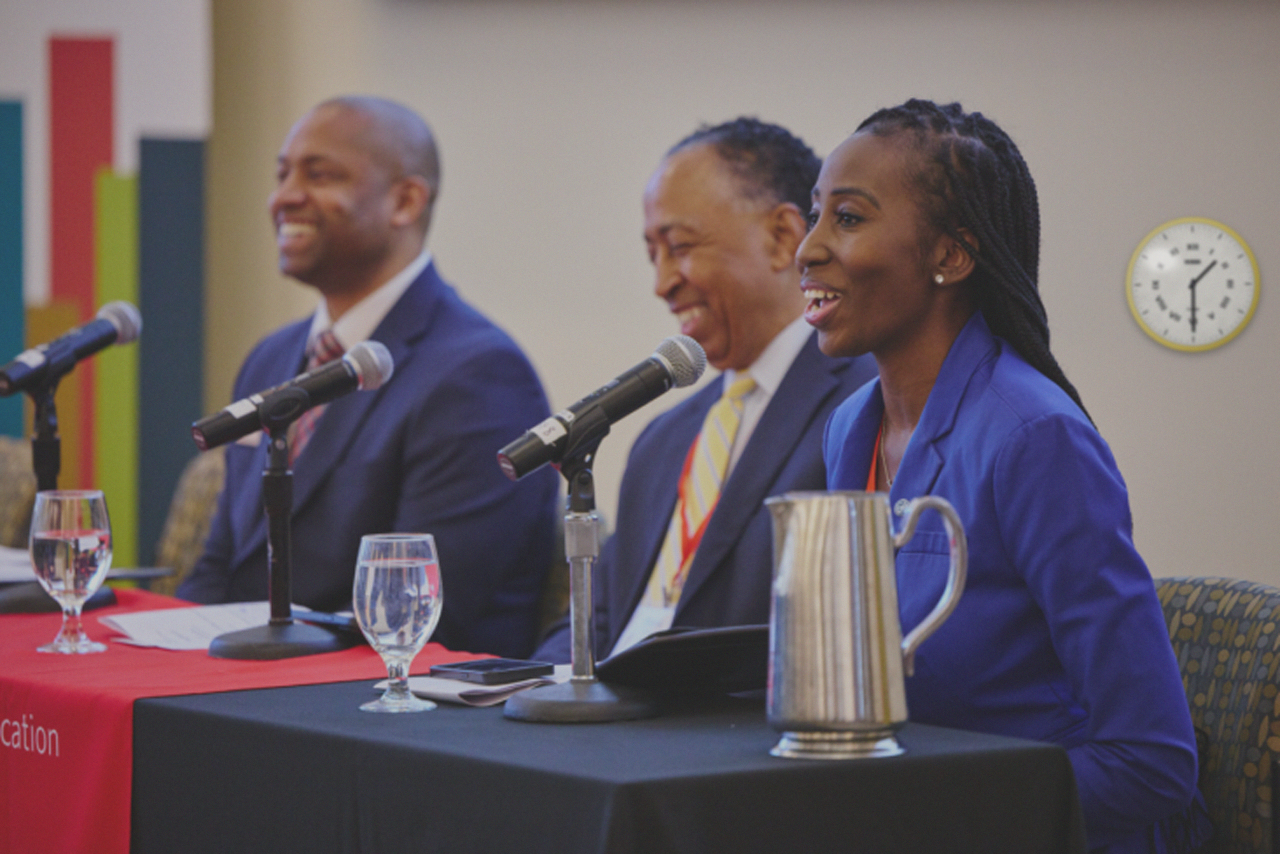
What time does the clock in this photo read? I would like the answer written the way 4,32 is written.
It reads 1,30
